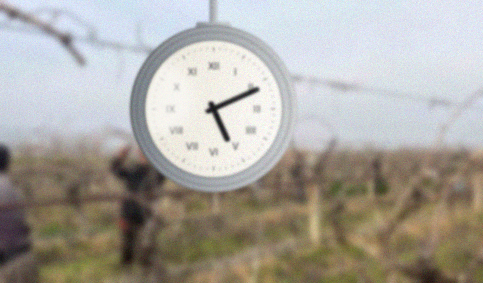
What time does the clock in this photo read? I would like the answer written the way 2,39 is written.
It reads 5,11
